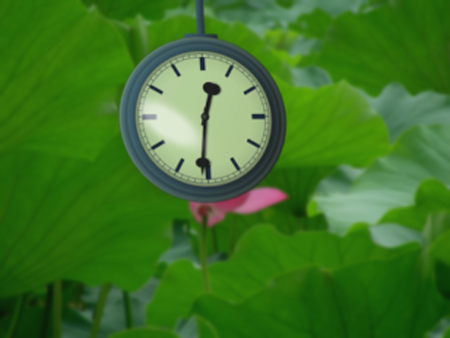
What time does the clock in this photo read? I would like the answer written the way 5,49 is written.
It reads 12,31
